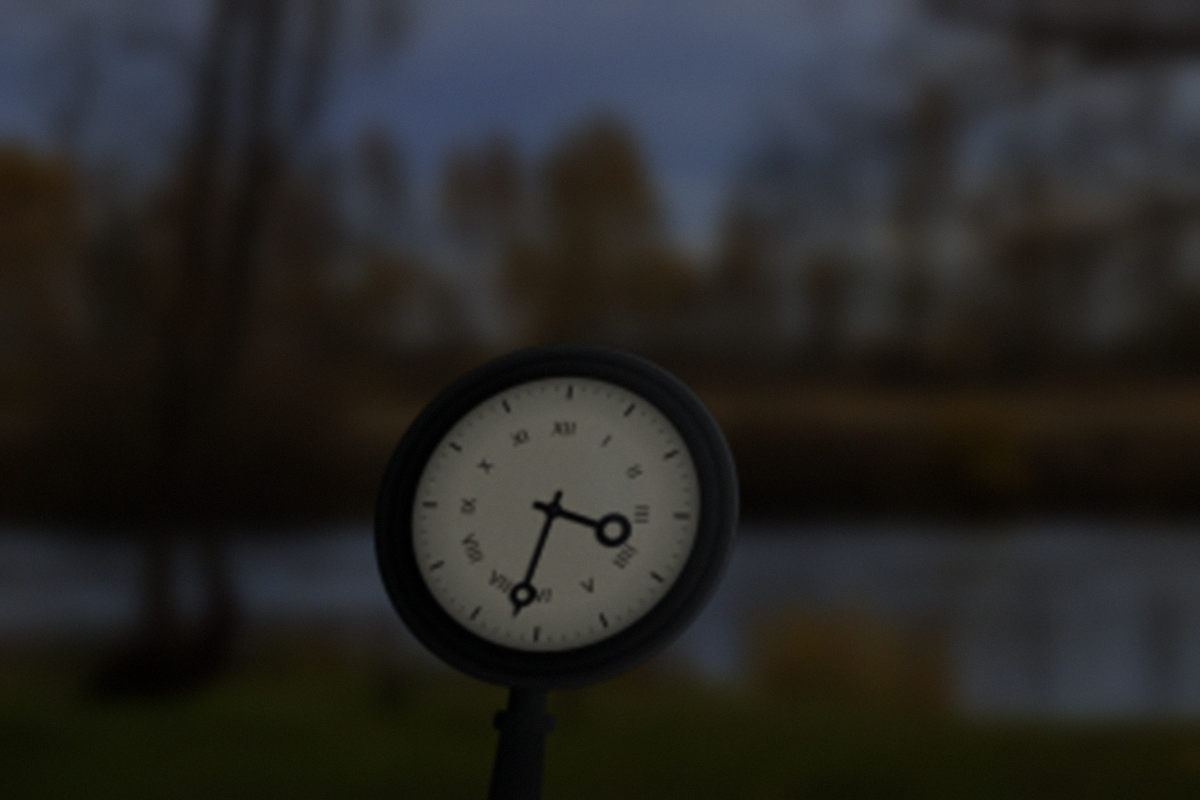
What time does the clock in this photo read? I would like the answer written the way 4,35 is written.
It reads 3,32
